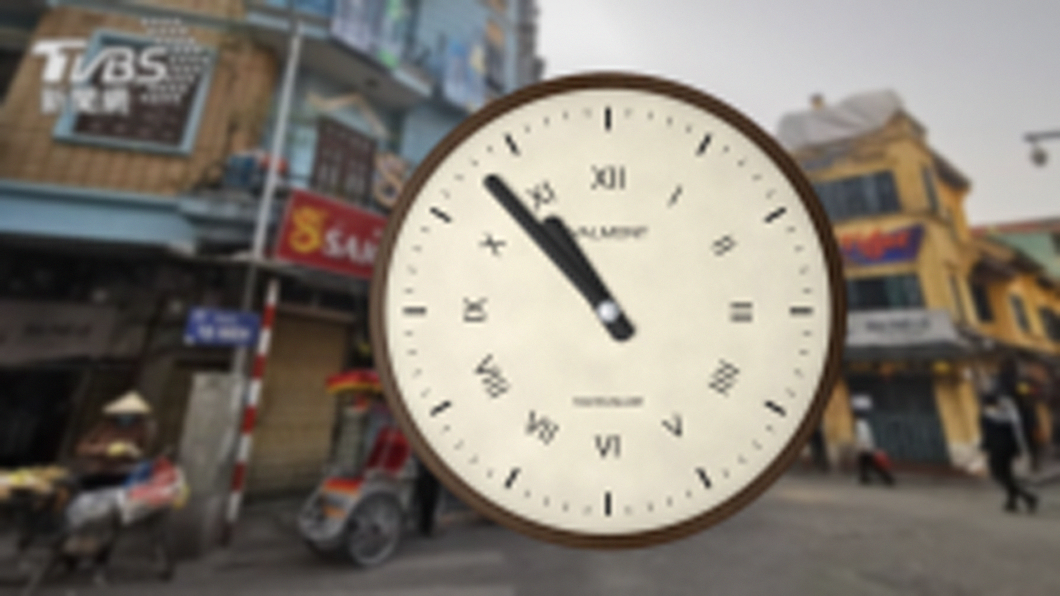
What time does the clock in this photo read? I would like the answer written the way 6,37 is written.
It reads 10,53
